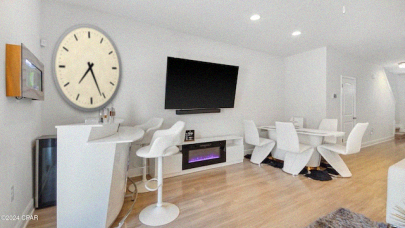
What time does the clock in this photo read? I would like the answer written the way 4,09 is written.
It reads 7,26
